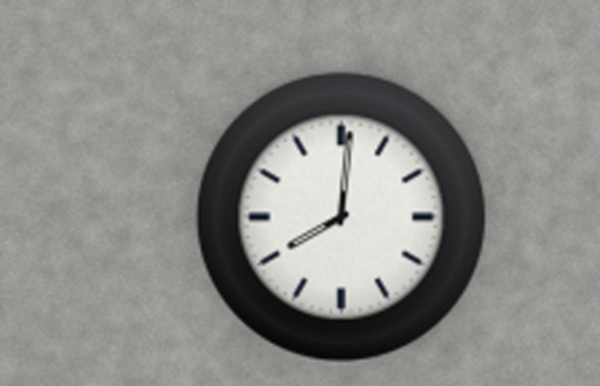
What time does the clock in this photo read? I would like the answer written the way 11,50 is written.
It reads 8,01
